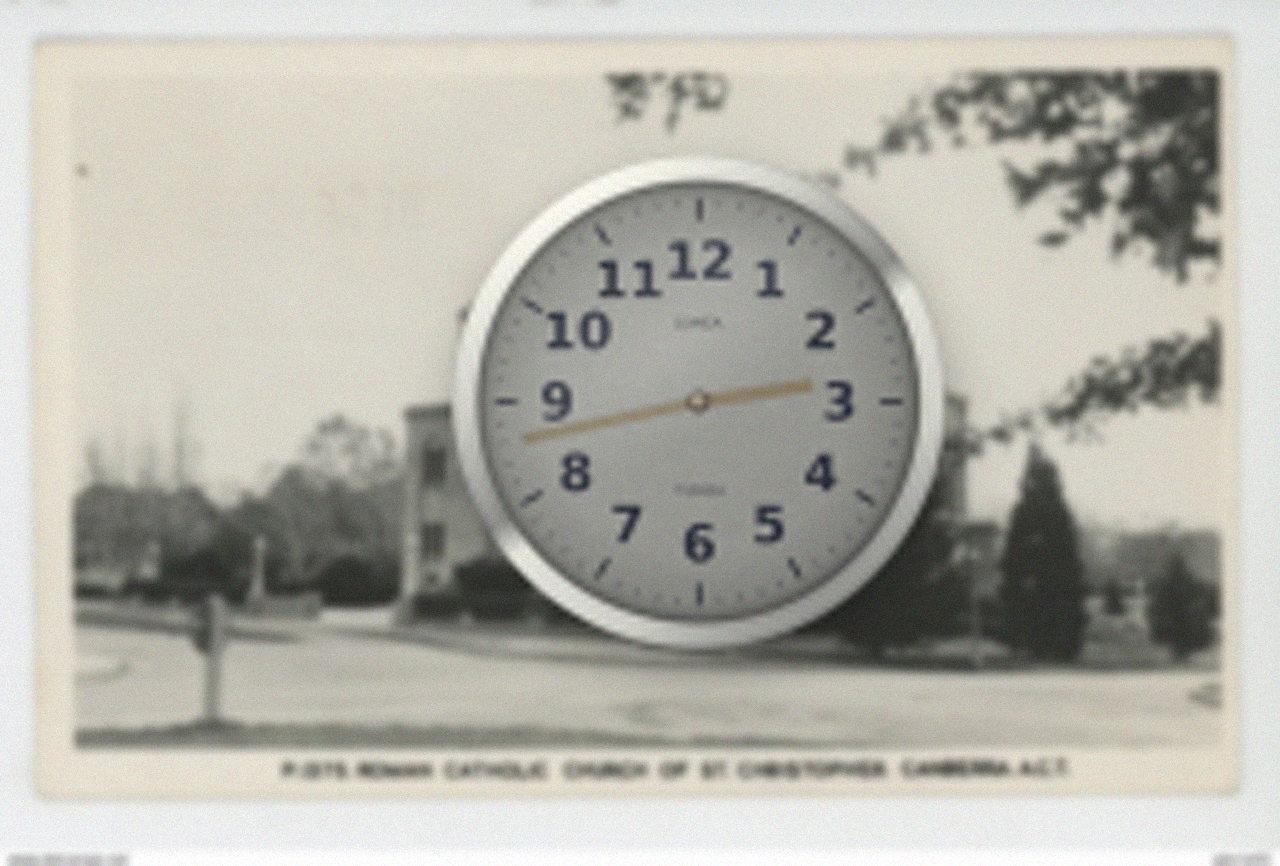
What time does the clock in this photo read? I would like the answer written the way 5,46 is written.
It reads 2,43
